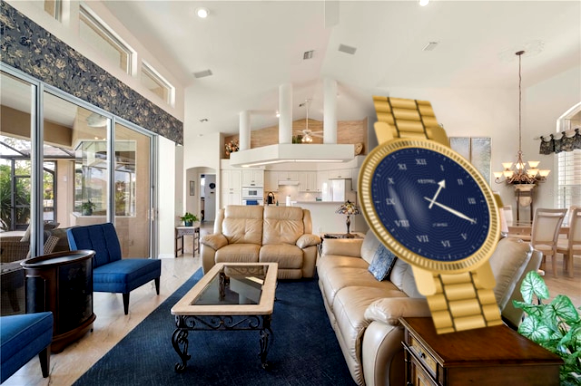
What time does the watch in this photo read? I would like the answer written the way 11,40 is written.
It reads 1,20
